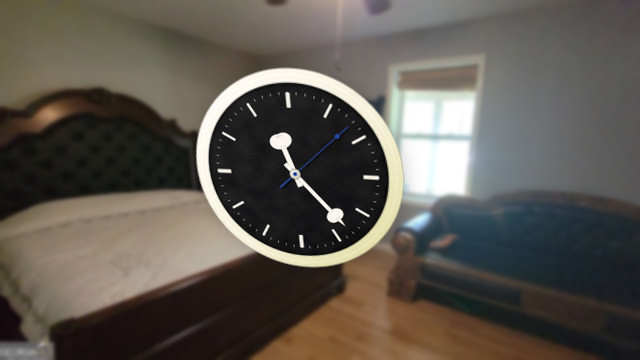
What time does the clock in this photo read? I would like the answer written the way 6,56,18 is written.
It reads 11,23,08
